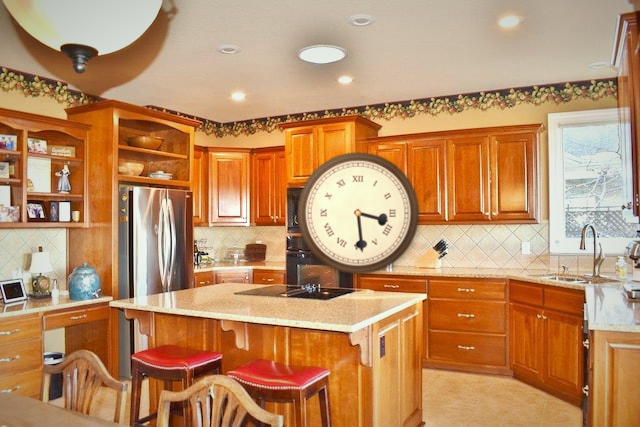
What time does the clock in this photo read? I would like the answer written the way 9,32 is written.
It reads 3,29
